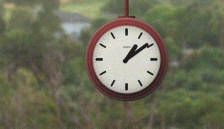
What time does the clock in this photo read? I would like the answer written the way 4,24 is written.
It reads 1,09
